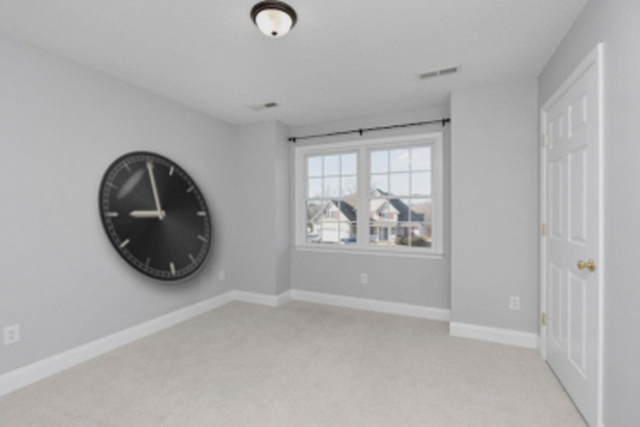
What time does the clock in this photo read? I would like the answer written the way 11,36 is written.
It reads 9,00
